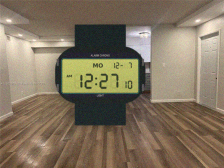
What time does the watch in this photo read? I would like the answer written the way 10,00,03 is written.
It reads 12,27,10
